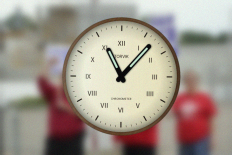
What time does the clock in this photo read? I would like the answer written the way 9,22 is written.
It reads 11,07
